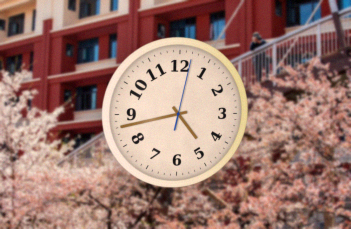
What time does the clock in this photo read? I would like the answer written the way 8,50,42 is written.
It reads 4,43,02
